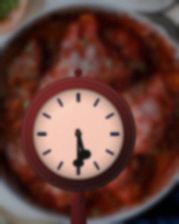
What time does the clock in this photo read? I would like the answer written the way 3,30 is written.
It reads 5,30
